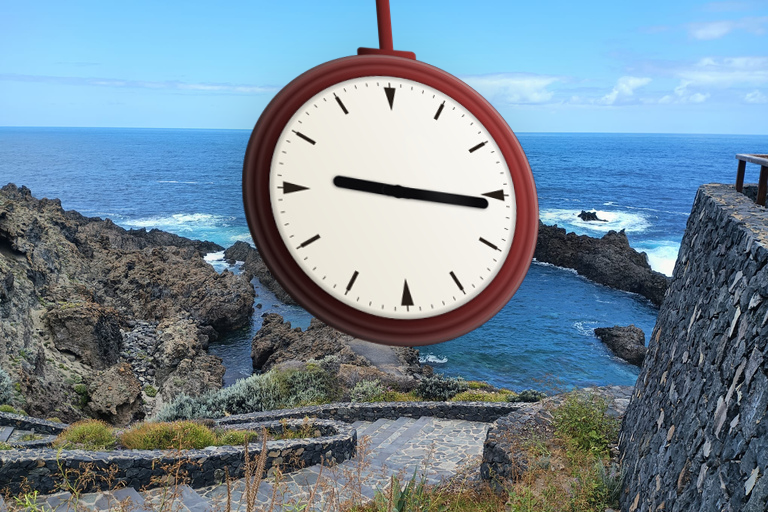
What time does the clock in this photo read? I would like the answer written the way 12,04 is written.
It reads 9,16
